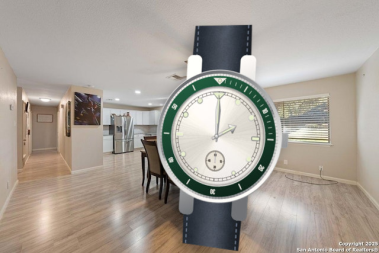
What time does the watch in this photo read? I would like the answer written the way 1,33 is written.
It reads 2,00
